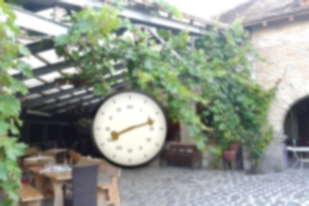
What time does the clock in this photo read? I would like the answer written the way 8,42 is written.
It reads 8,12
